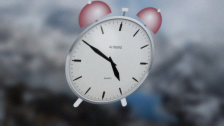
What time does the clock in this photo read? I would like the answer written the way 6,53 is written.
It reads 4,50
